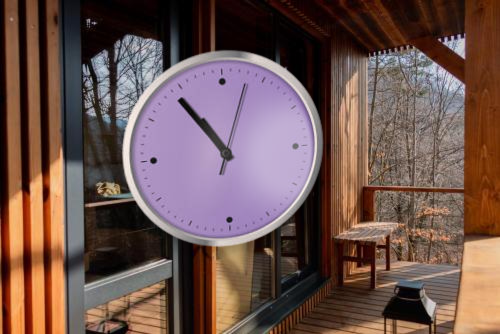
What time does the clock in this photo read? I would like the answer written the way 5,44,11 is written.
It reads 10,54,03
